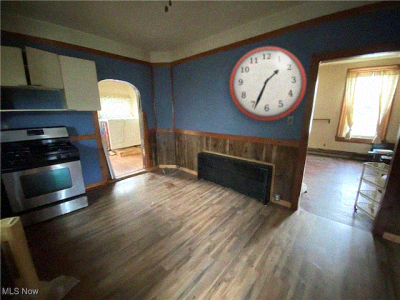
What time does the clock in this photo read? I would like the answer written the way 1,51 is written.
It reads 1,34
